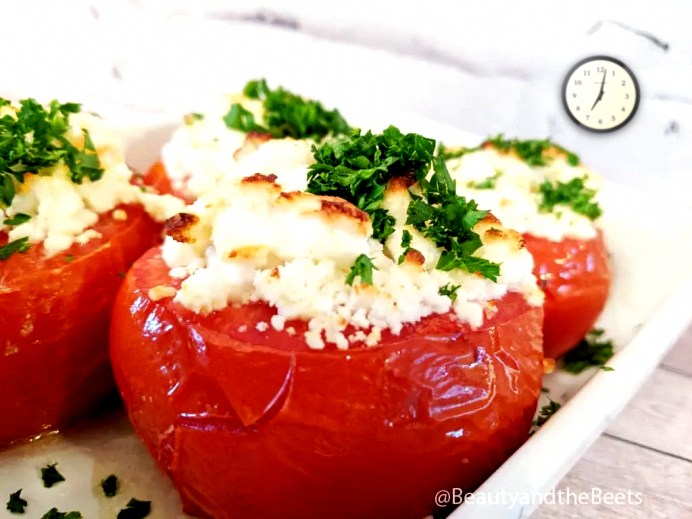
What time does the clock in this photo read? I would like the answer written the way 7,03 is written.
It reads 7,02
